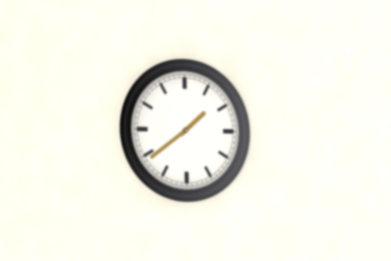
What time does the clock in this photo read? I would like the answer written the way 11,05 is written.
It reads 1,39
